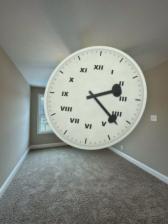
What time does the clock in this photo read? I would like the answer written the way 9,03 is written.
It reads 2,22
